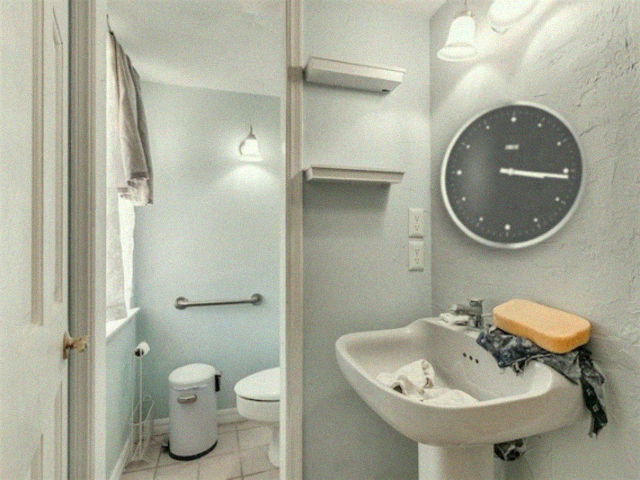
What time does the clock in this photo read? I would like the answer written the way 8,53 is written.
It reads 3,16
